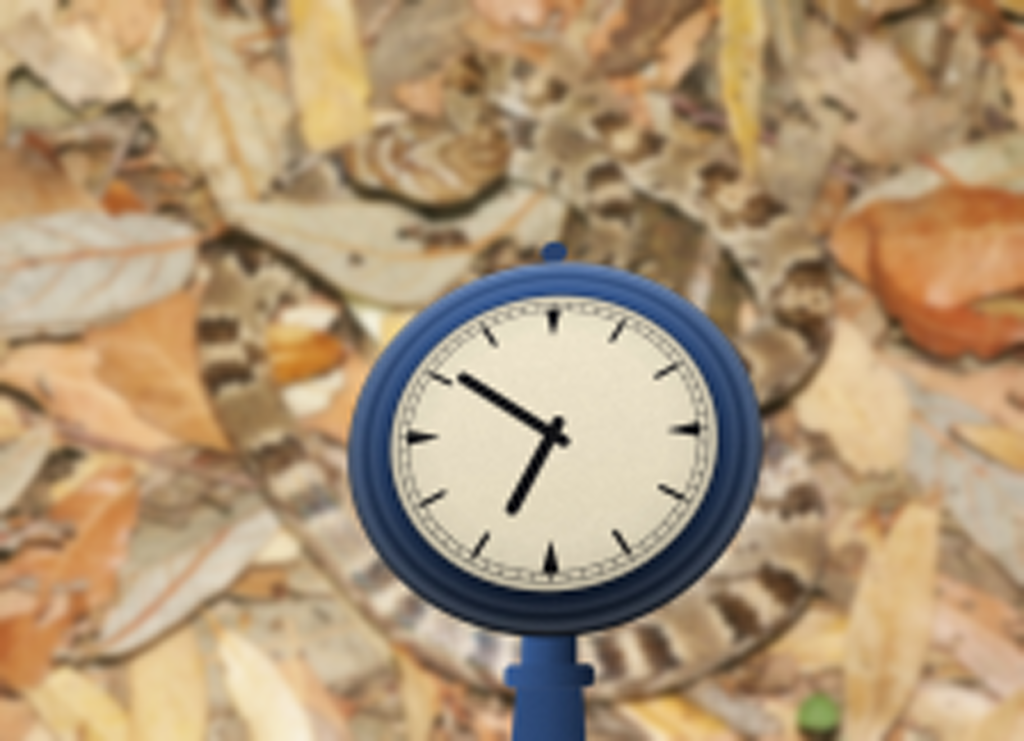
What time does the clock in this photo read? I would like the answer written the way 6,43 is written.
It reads 6,51
